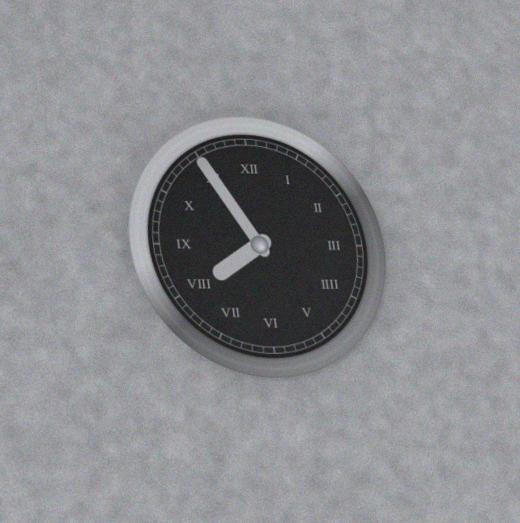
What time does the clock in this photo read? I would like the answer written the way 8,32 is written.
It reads 7,55
